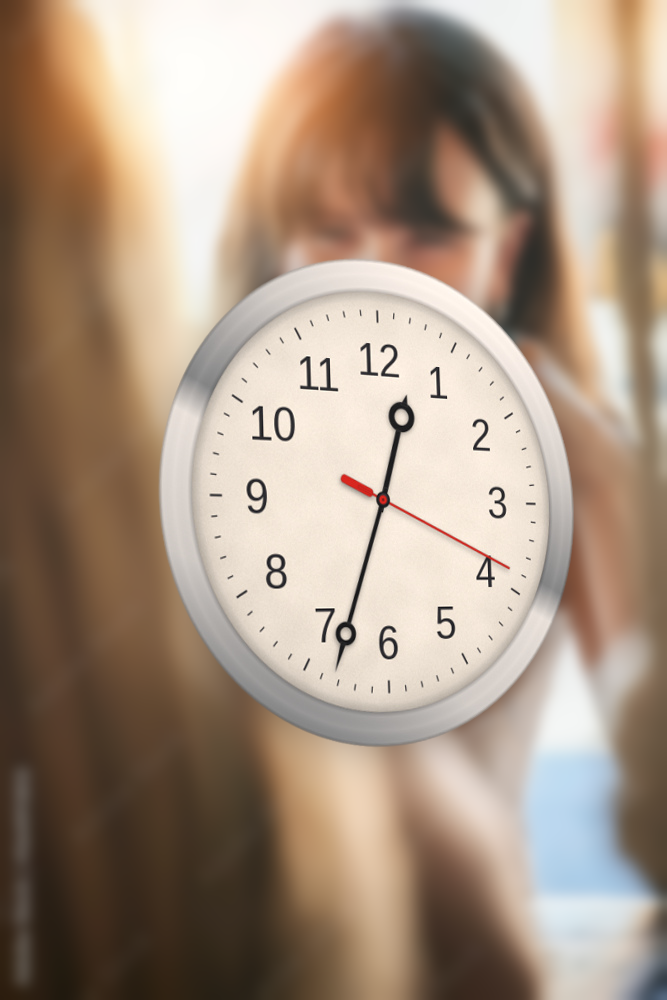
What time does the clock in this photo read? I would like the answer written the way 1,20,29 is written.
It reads 12,33,19
